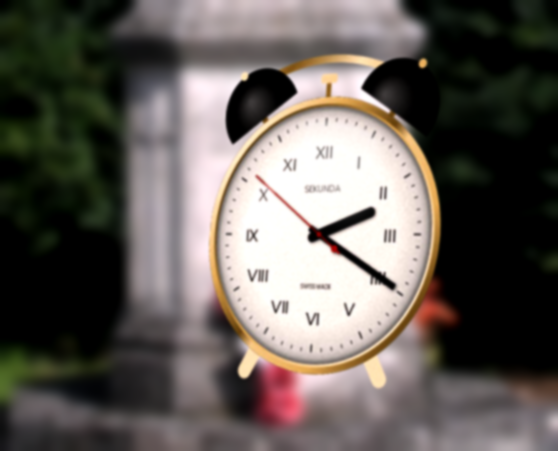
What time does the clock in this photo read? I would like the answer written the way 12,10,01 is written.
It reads 2,19,51
